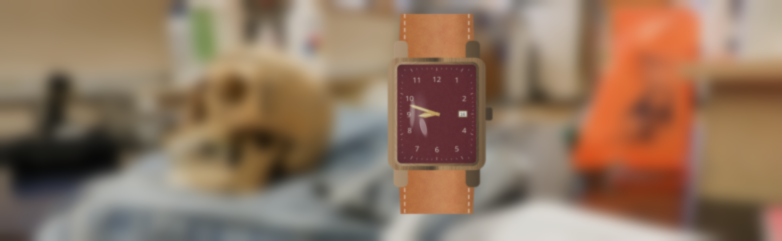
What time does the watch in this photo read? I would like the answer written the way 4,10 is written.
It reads 8,48
